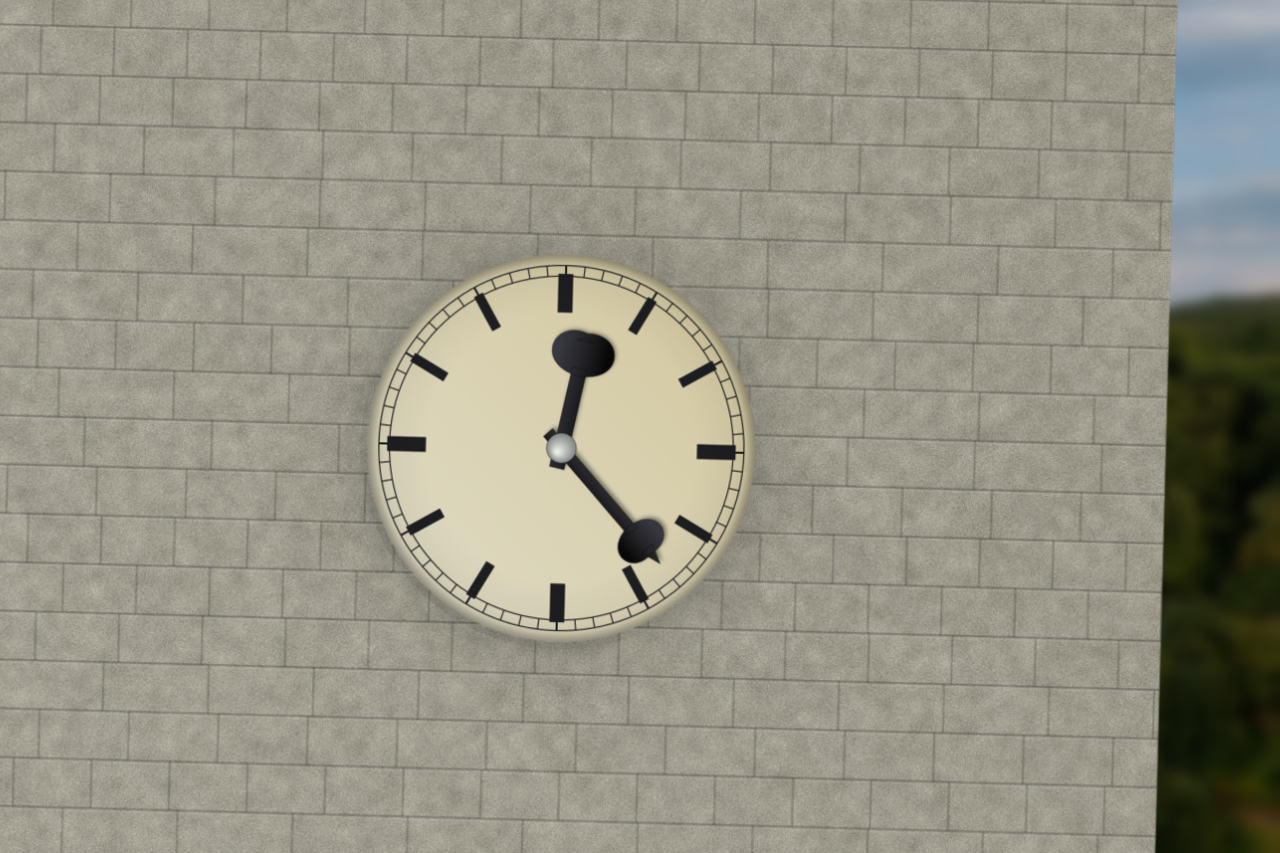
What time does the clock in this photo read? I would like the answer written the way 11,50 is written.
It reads 12,23
